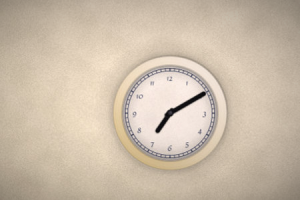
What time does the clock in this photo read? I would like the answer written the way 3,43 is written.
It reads 7,10
